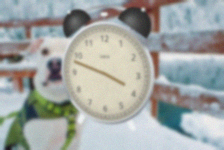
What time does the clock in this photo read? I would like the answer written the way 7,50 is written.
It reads 3,48
